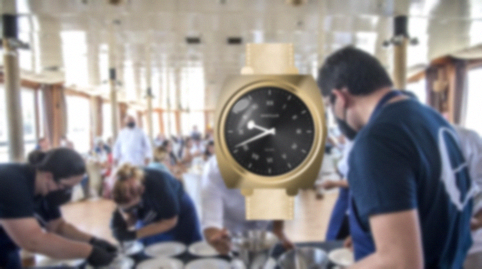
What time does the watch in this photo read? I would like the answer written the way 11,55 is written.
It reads 9,41
